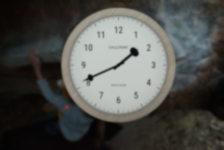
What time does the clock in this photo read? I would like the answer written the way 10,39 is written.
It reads 1,41
